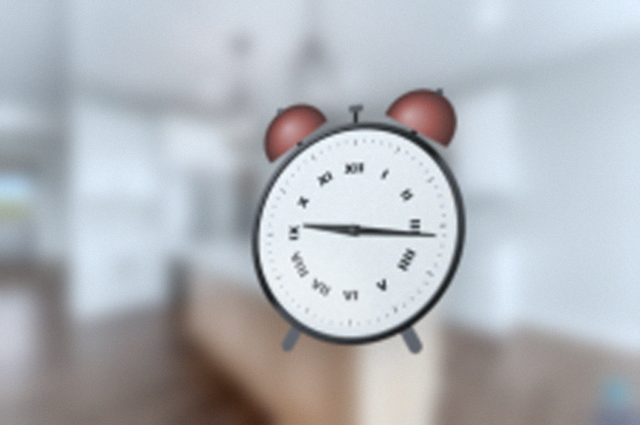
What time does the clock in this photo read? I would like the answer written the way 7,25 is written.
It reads 9,16
